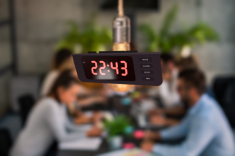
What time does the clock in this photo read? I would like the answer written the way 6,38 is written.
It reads 22,43
